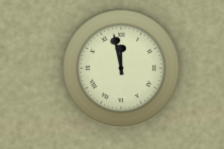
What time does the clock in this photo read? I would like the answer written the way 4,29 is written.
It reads 11,58
